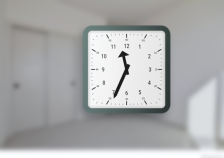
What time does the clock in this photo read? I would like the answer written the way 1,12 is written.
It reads 11,34
